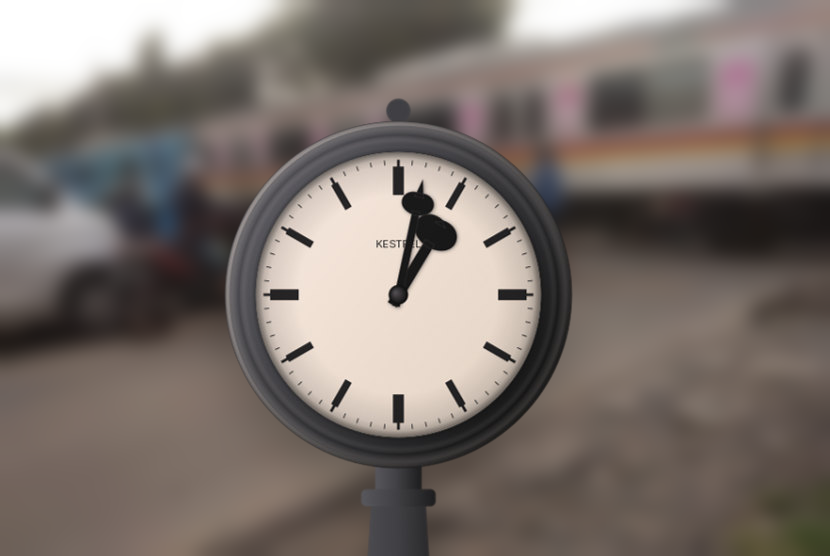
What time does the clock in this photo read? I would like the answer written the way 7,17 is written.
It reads 1,02
